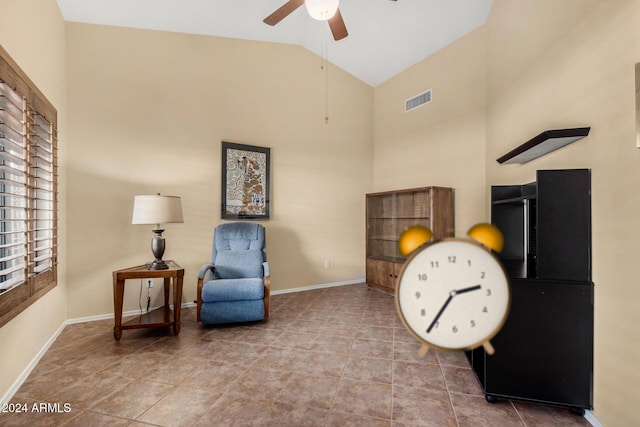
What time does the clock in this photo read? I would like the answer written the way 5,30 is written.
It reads 2,36
